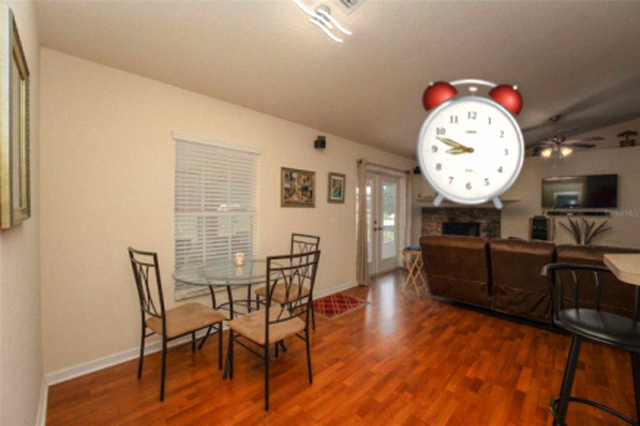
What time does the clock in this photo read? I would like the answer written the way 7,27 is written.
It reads 8,48
